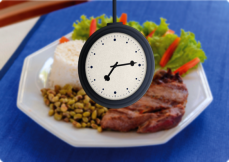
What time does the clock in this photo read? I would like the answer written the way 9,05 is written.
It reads 7,14
